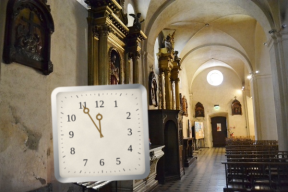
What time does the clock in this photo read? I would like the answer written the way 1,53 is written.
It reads 11,55
